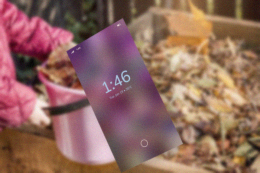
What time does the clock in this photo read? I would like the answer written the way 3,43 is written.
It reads 1,46
